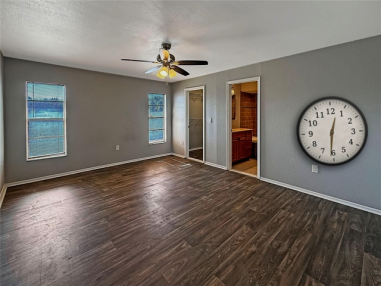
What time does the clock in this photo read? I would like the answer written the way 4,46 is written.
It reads 12,31
